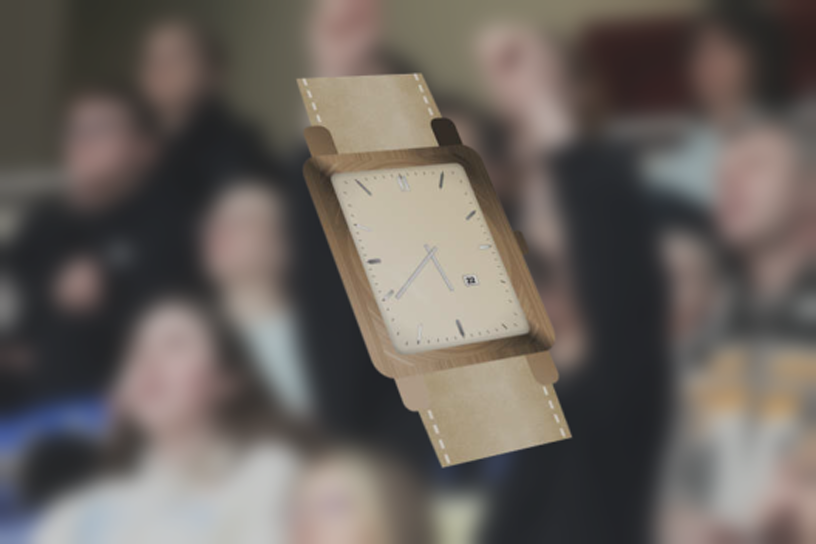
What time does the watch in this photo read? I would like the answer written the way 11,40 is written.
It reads 5,39
